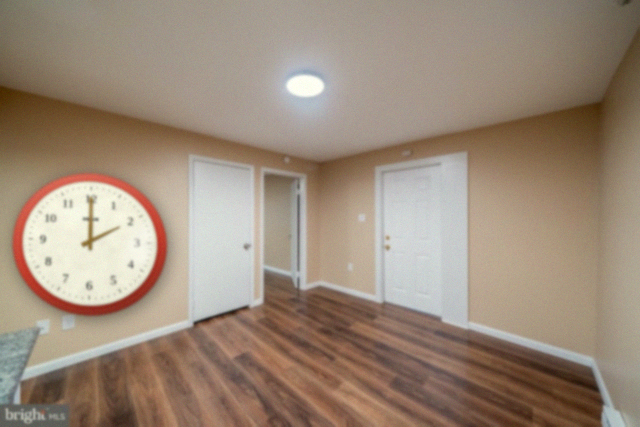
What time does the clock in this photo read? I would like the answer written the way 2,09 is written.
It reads 2,00
